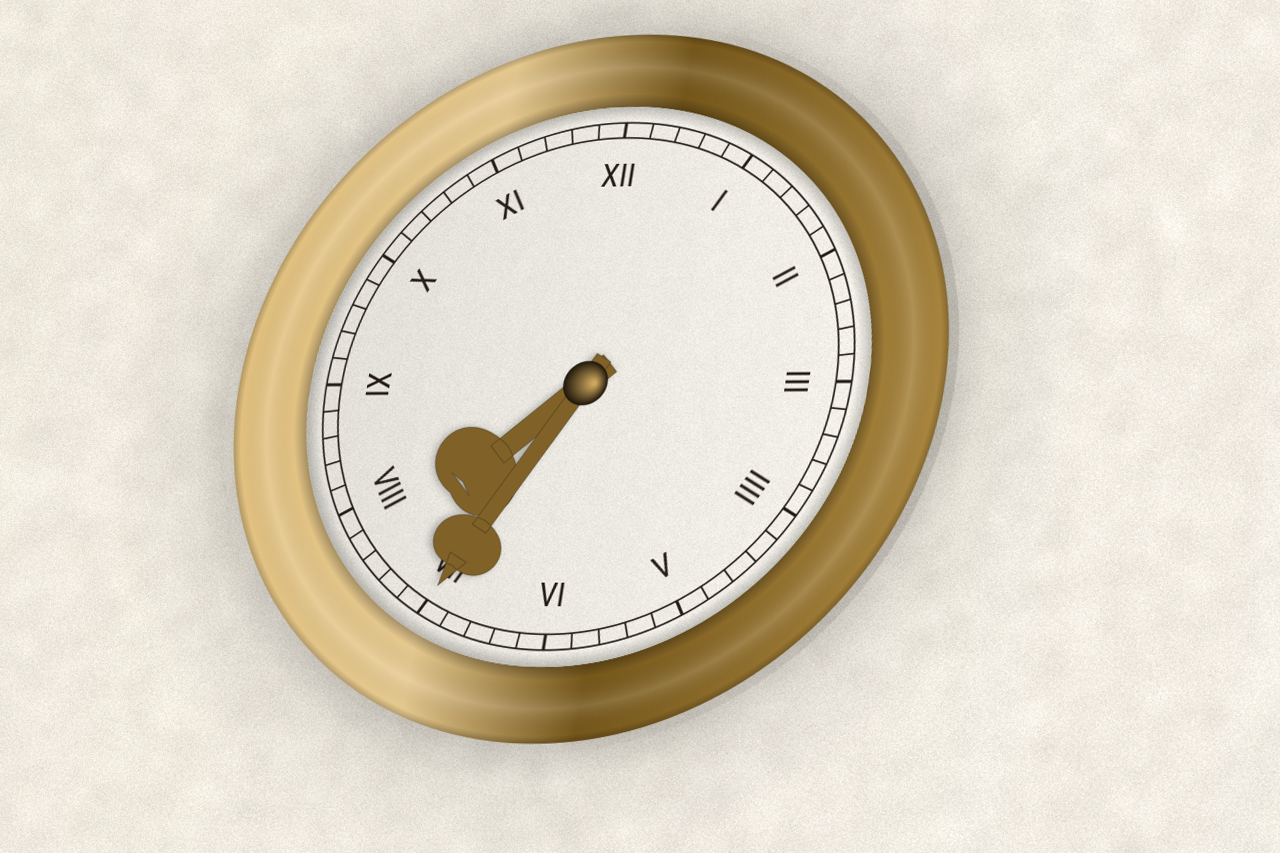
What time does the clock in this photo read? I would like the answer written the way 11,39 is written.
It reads 7,35
